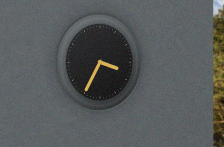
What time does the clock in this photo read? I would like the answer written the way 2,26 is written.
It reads 3,35
